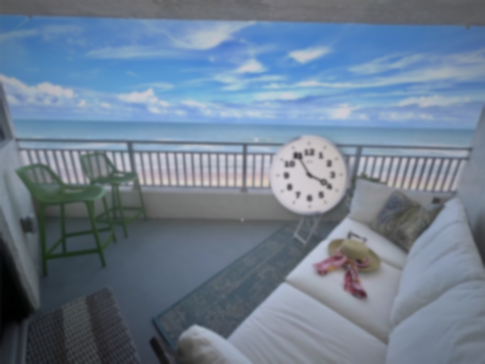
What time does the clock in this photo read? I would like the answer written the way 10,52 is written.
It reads 3,55
